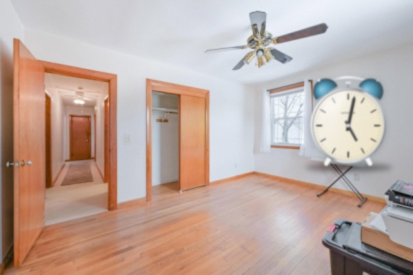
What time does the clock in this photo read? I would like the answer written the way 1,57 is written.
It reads 5,02
